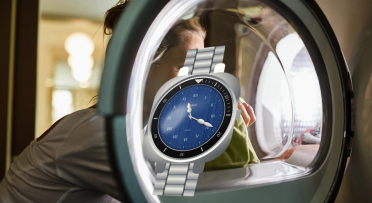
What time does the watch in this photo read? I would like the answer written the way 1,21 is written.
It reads 11,19
